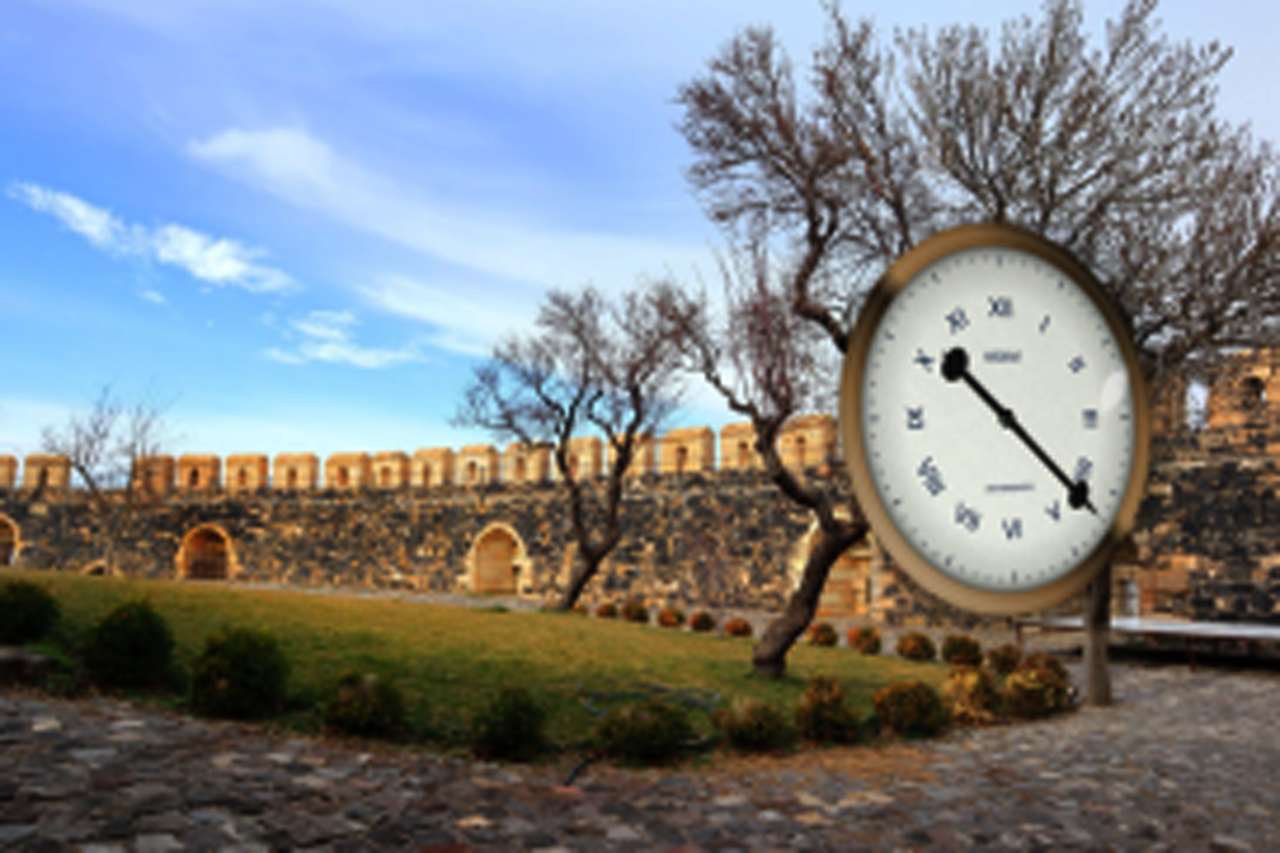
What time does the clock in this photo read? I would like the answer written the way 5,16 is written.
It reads 10,22
